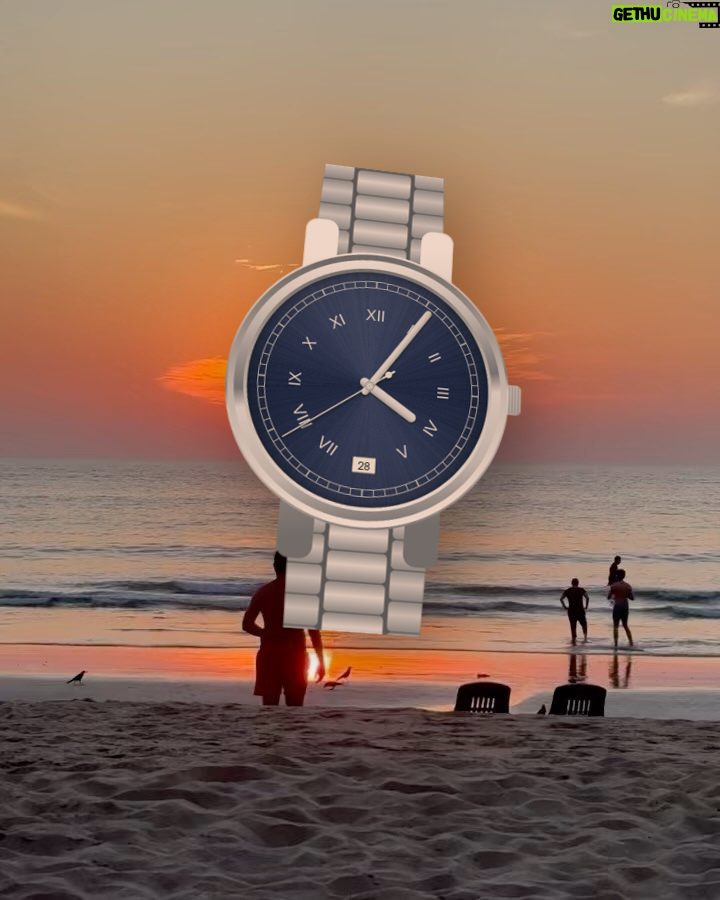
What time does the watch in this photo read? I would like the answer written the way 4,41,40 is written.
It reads 4,05,39
